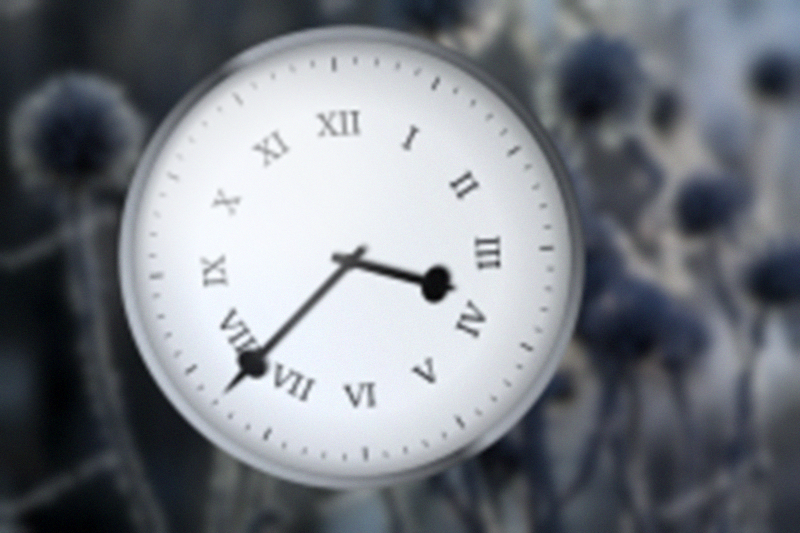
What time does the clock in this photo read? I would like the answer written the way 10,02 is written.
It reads 3,38
